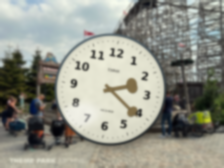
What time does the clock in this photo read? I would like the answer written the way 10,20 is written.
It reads 2,21
